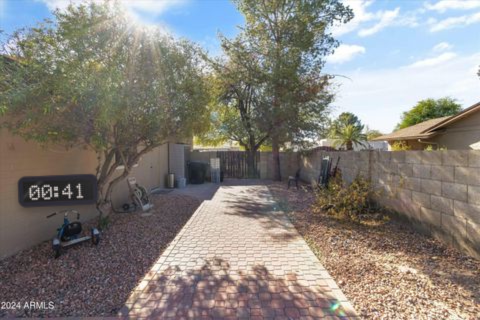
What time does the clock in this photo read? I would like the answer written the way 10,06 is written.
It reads 0,41
